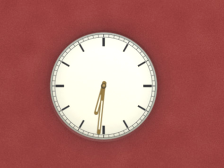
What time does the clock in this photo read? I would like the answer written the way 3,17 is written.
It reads 6,31
